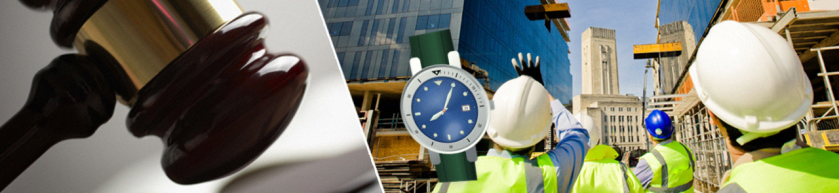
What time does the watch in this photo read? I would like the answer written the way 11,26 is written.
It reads 8,05
